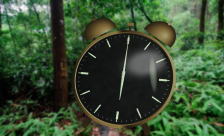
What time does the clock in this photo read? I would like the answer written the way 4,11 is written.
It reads 6,00
